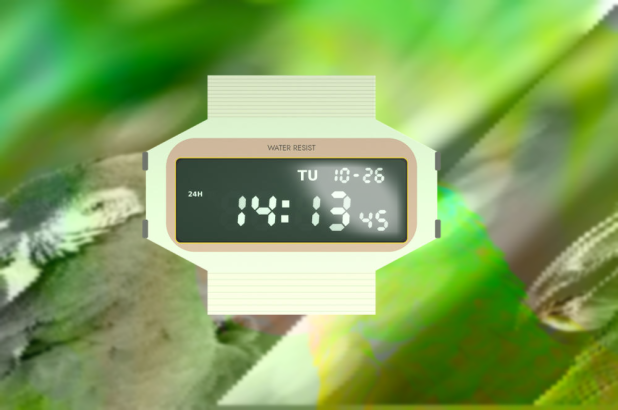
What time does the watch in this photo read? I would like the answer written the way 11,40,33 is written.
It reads 14,13,45
